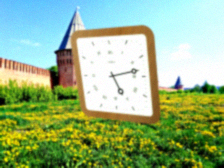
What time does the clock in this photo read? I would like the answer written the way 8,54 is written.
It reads 5,13
